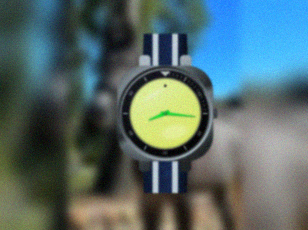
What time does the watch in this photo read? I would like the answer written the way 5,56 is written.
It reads 8,16
